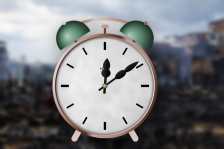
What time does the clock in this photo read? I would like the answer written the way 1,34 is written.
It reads 12,09
